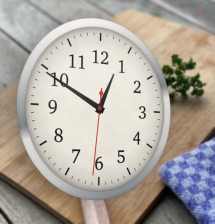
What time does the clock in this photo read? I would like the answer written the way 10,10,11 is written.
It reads 12,49,31
